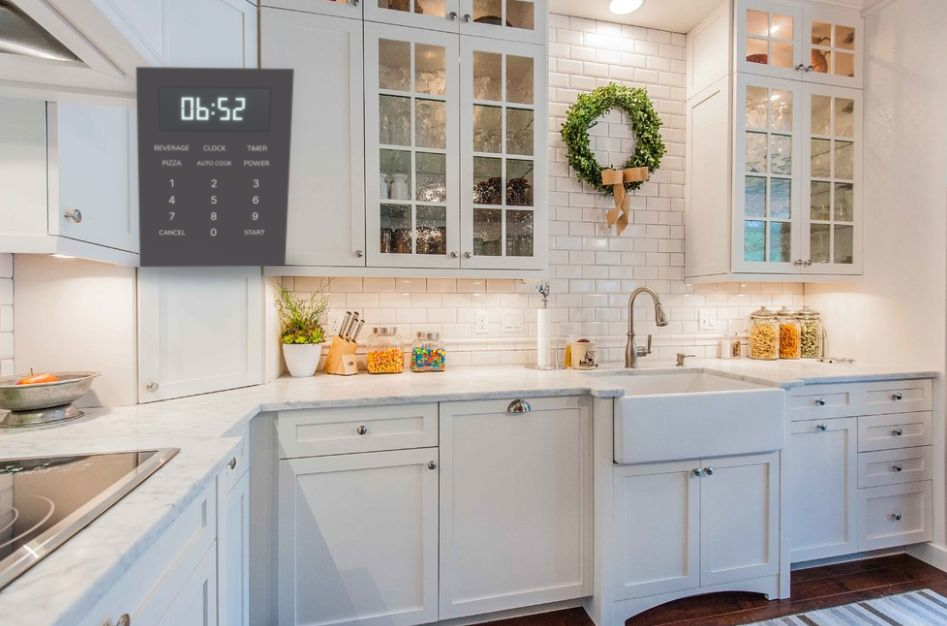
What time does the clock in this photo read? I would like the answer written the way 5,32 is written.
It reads 6,52
